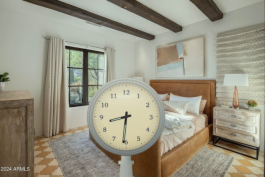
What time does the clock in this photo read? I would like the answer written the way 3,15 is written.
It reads 8,31
